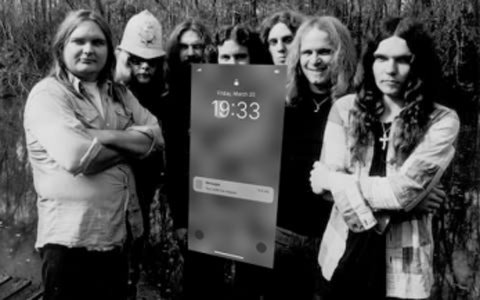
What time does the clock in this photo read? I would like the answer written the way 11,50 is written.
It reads 19,33
